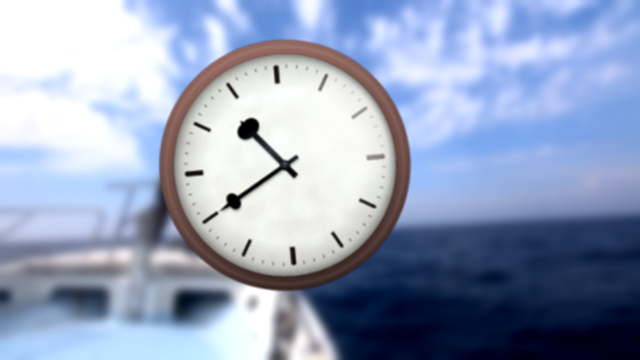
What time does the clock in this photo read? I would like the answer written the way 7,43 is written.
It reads 10,40
